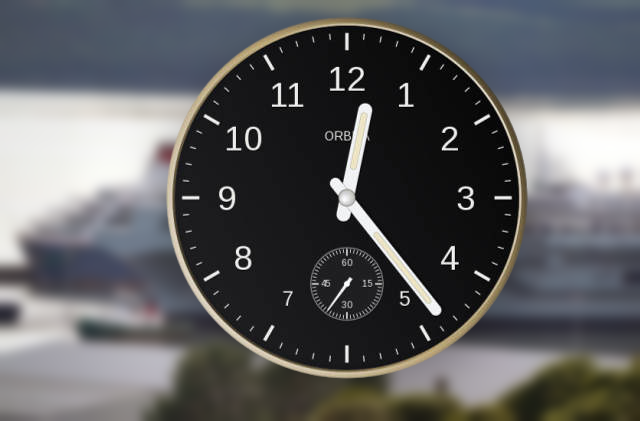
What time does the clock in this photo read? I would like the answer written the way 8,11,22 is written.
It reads 12,23,36
